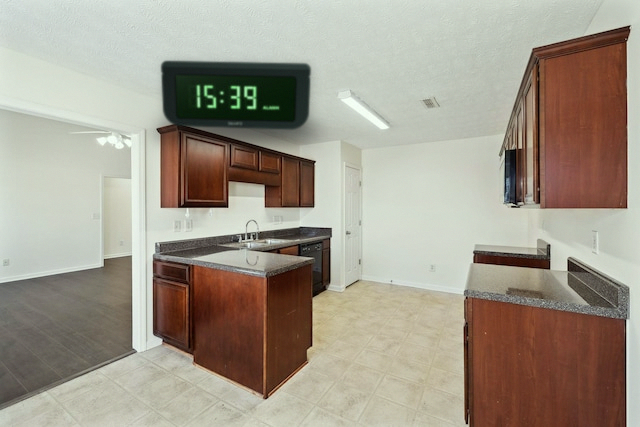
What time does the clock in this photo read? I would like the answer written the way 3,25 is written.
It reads 15,39
